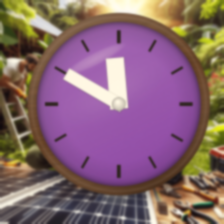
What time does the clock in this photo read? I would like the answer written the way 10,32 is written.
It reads 11,50
